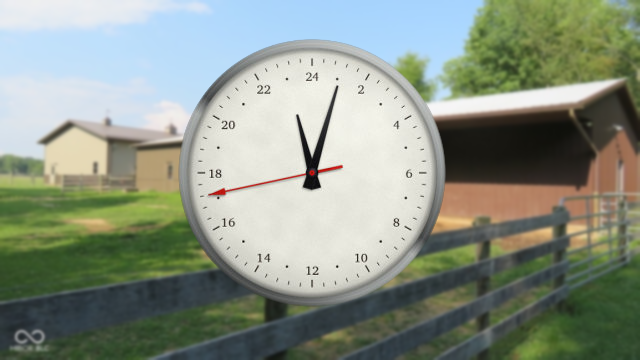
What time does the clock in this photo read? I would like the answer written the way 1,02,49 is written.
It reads 23,02,43
